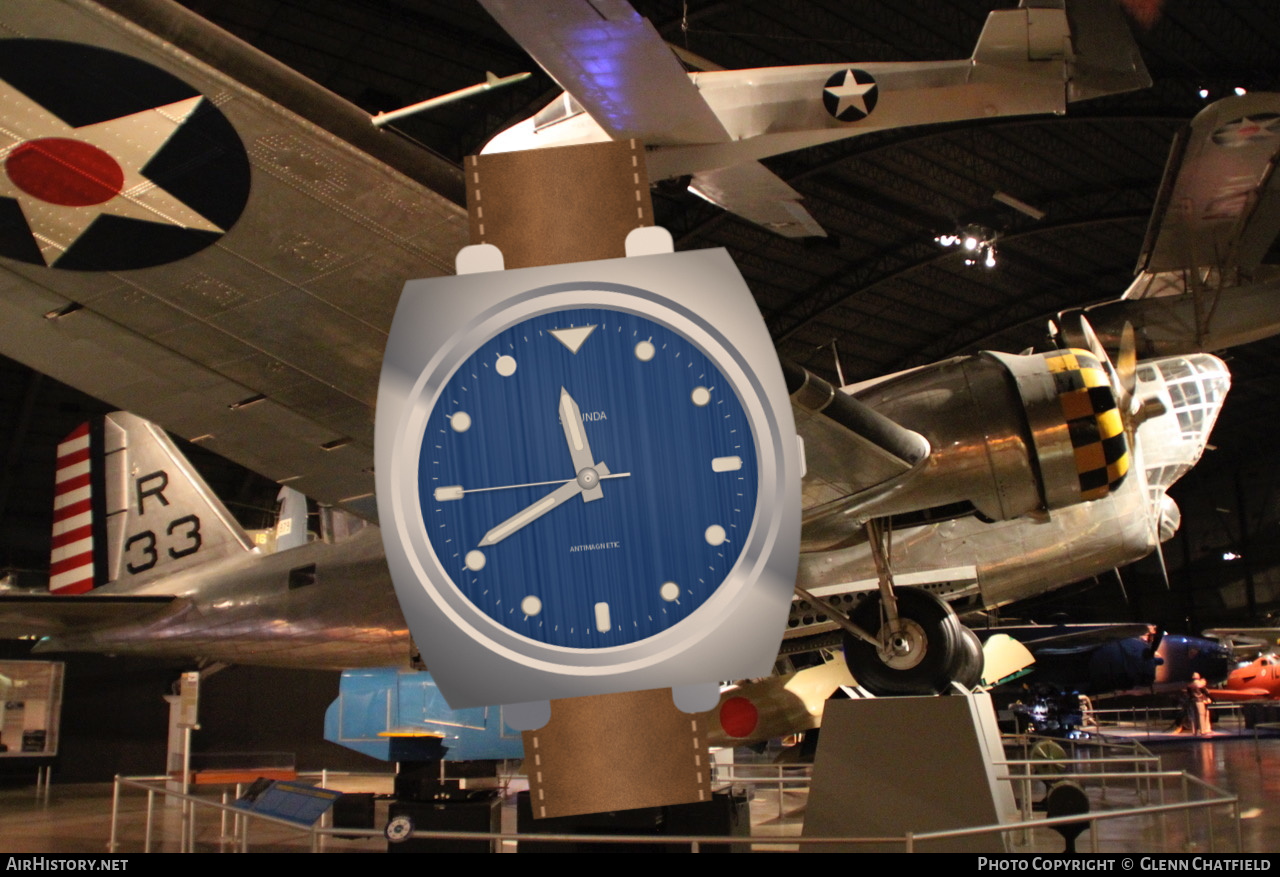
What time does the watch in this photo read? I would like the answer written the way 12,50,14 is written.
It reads 11,40,45
